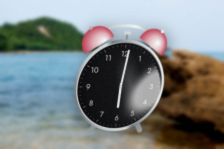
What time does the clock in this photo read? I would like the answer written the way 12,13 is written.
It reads 6,01
